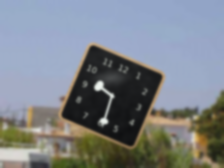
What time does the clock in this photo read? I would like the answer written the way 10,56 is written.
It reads 9,29
